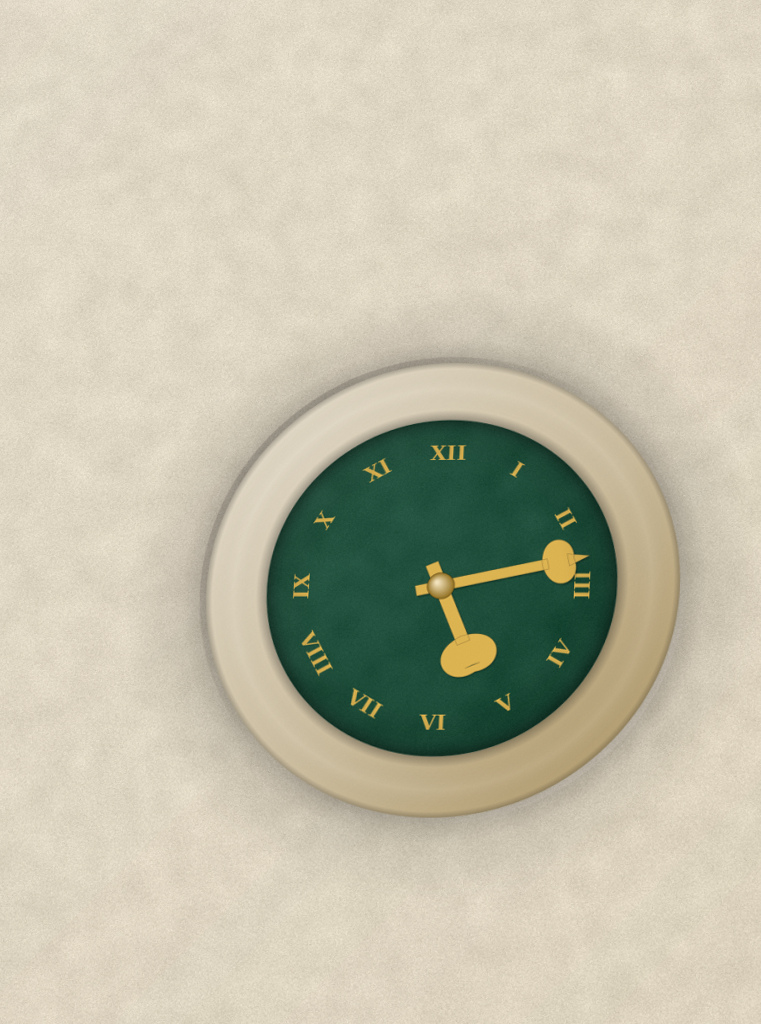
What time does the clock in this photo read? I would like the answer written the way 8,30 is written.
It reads 5,13
